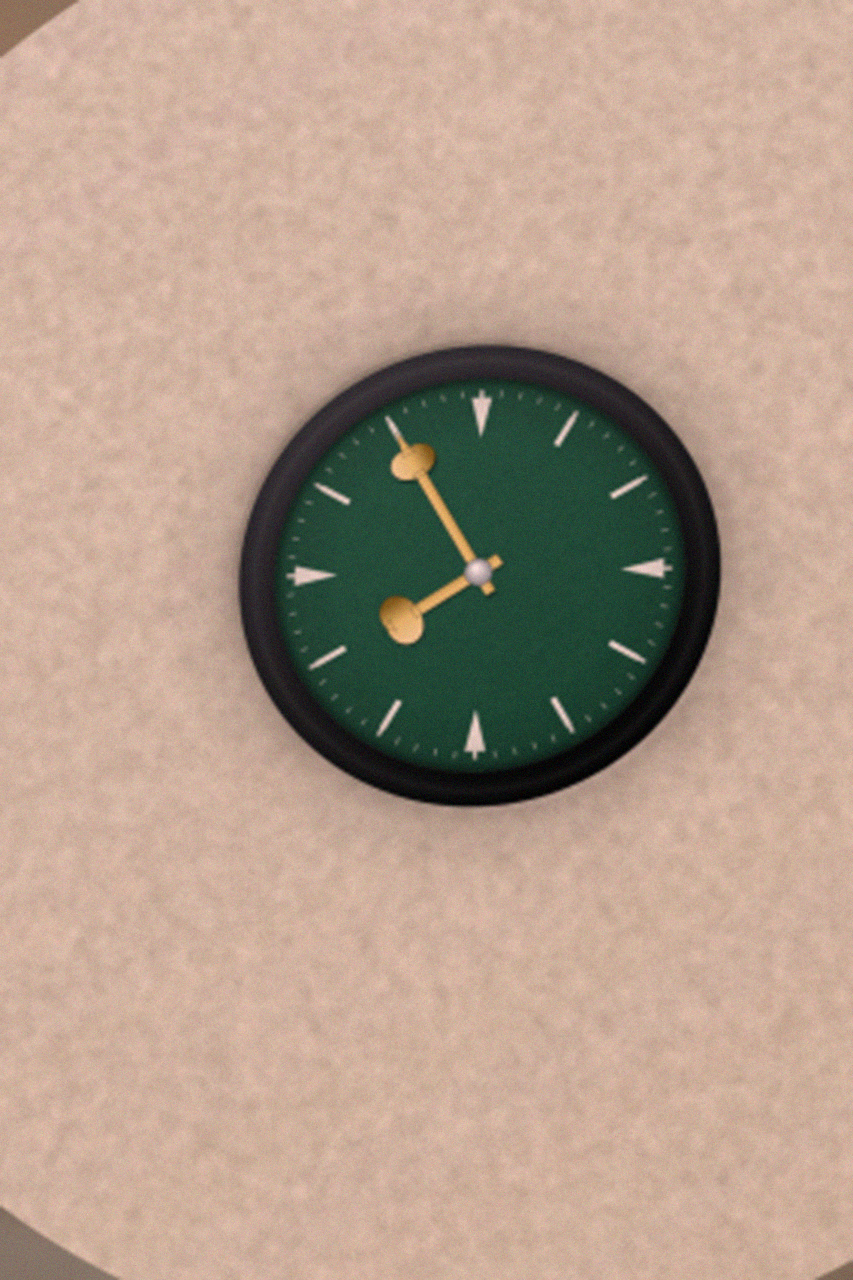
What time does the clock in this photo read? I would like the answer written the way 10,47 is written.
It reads 7,55
